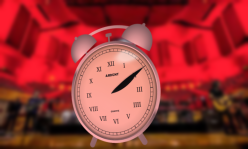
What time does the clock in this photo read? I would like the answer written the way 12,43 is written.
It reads 2,10
